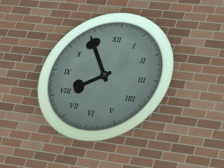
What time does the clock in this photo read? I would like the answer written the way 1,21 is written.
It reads 7,54
